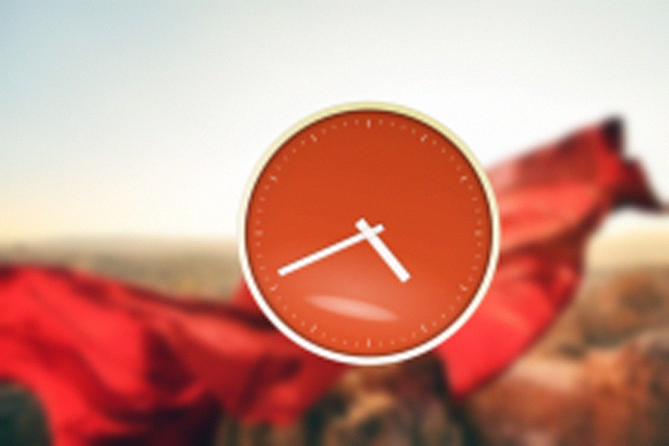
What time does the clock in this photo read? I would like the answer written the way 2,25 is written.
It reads 4,41
